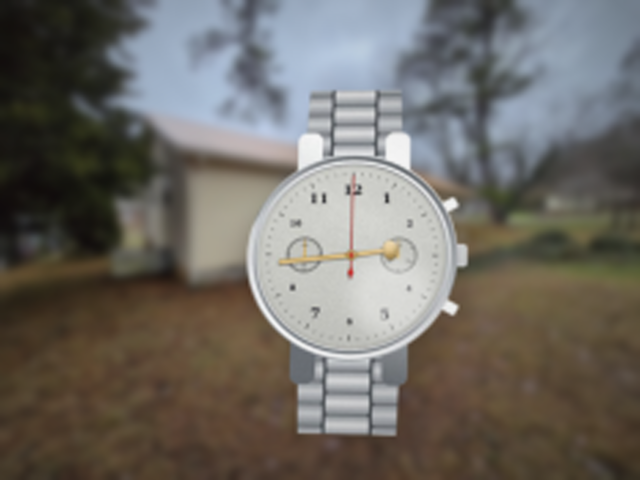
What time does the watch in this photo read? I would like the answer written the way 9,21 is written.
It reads 2,44
